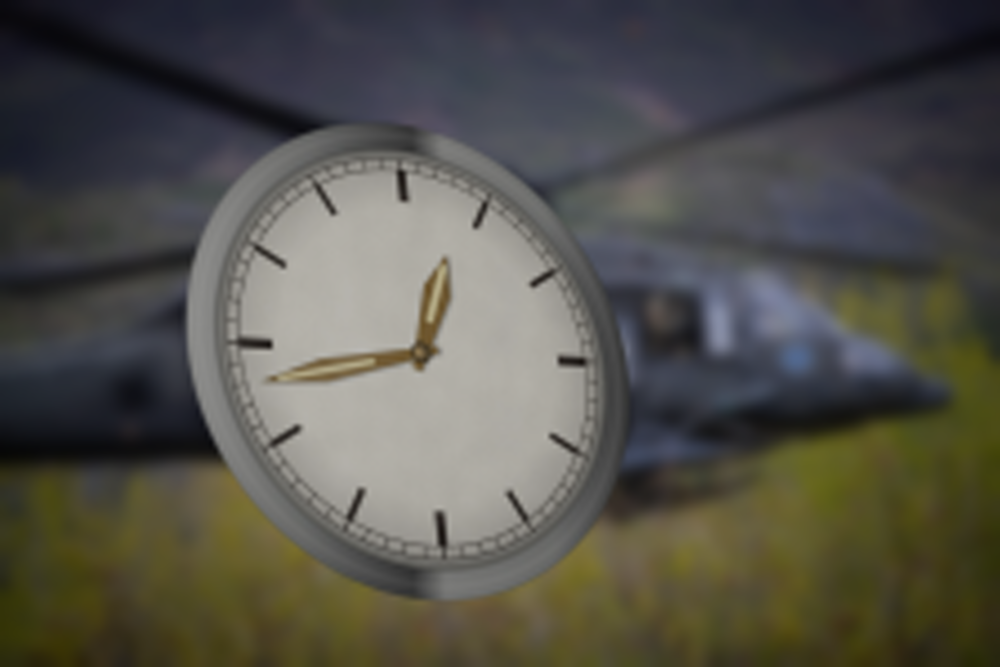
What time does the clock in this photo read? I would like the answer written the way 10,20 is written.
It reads 12,43
